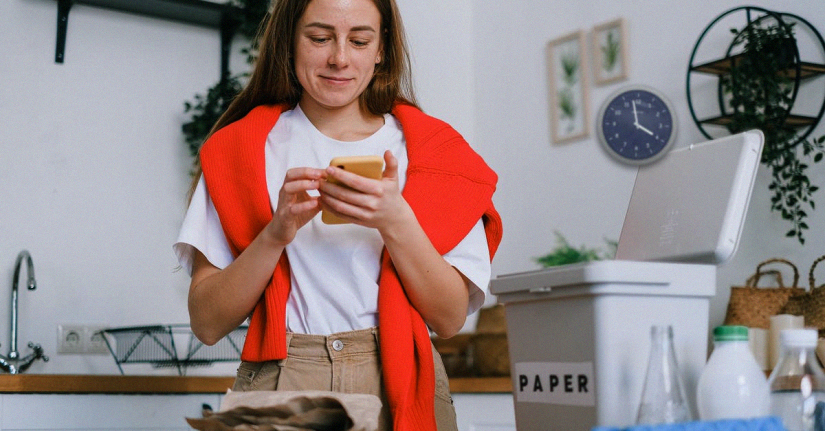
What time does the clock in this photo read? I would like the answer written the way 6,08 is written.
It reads 3,58
